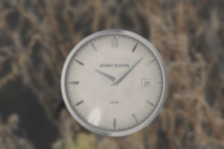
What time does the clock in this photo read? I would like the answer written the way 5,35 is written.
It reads 10,08
